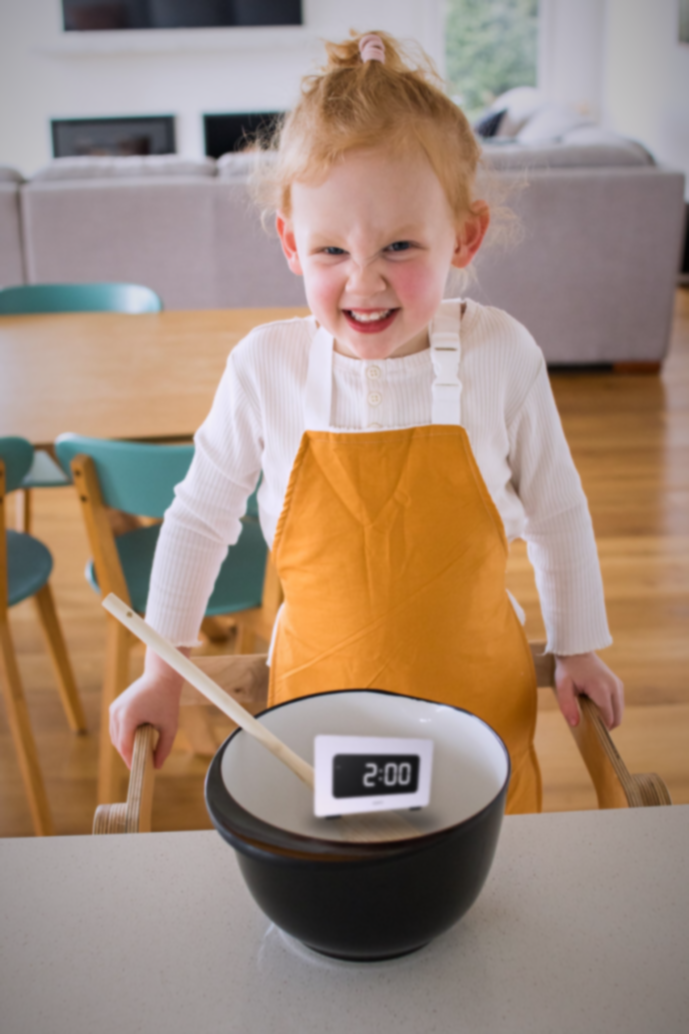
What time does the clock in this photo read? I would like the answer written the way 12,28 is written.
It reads 2,00
